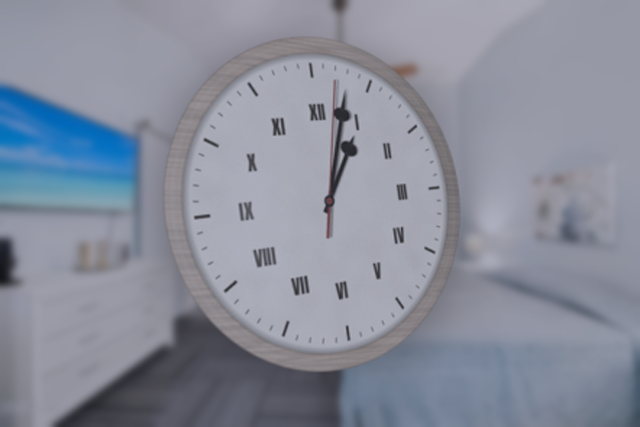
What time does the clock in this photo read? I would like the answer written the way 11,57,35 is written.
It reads 1,03,02
